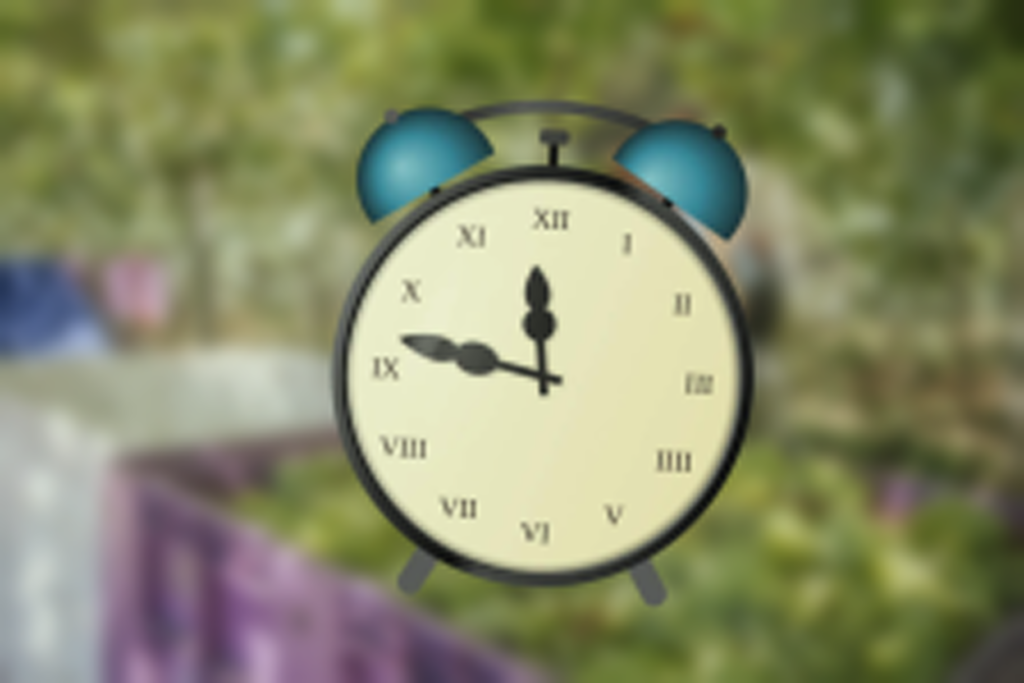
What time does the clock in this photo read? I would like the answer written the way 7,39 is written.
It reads 11,47
